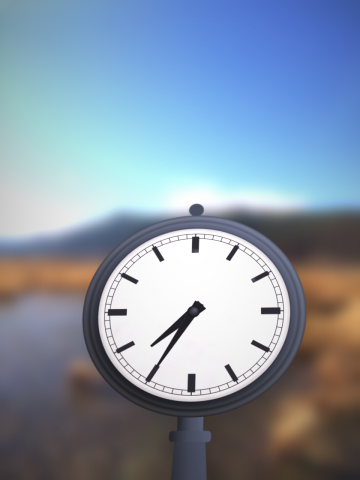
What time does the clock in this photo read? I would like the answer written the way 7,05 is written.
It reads 7,35
